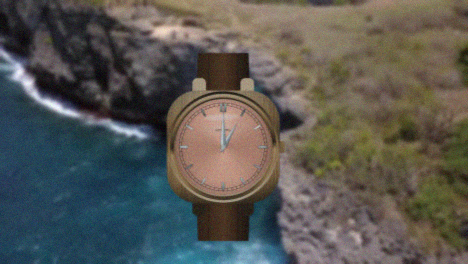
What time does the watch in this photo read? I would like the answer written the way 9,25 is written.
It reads 1,00
